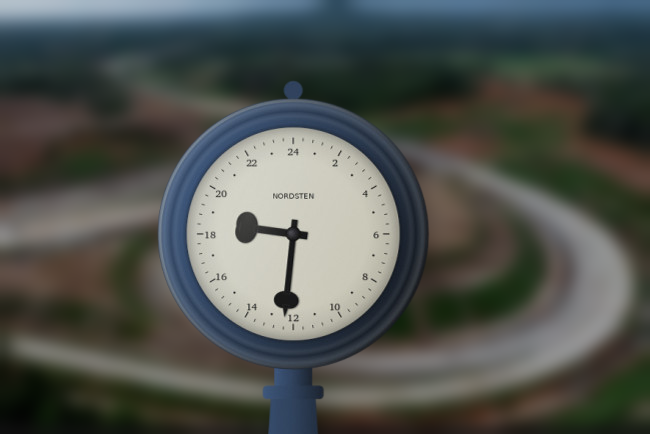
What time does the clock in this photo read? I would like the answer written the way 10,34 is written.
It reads 18,31
